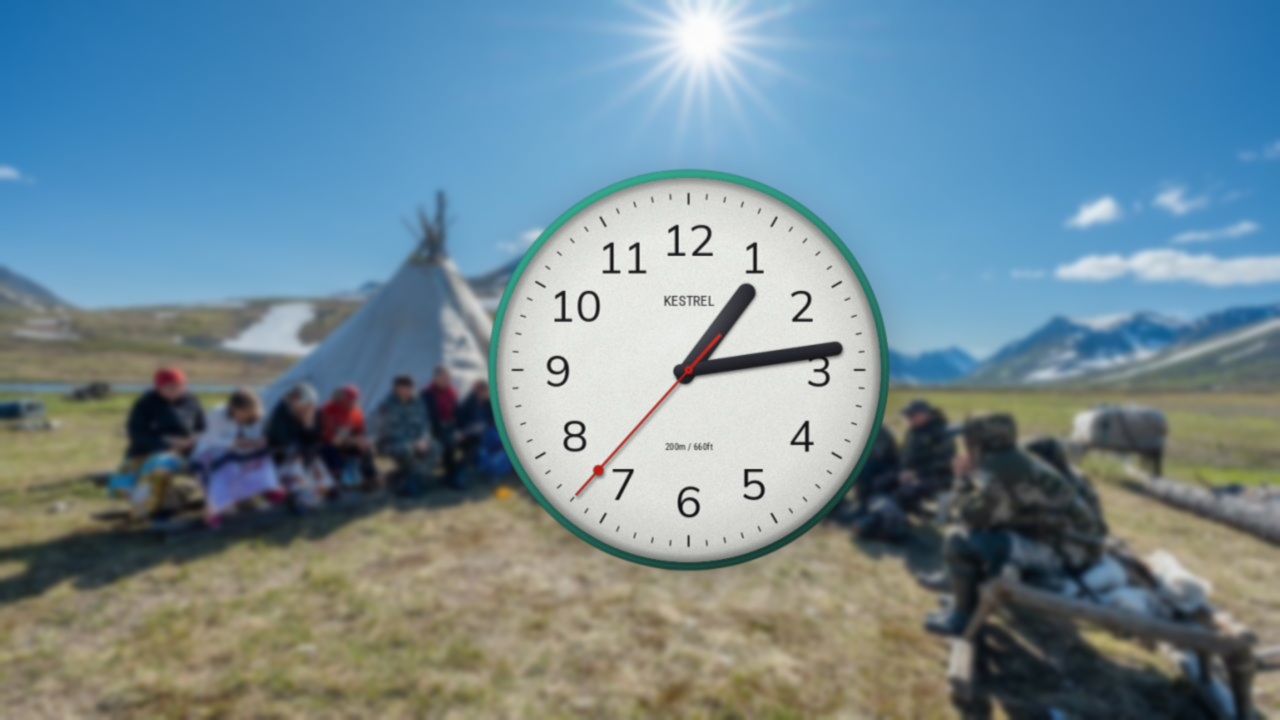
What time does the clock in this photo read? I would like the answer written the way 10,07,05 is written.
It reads 1,13,37
